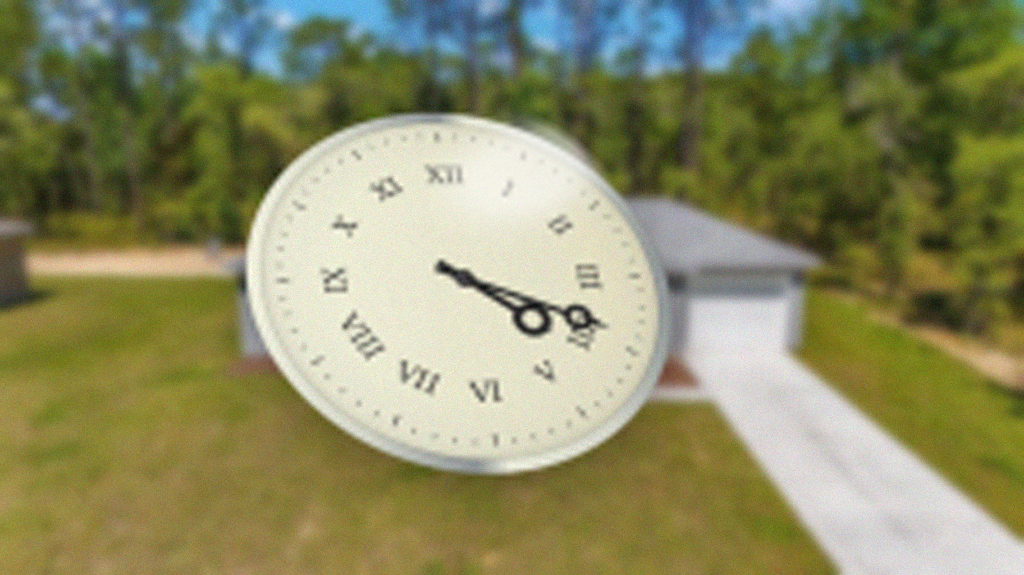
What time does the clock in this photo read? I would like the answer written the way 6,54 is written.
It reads 4,19
